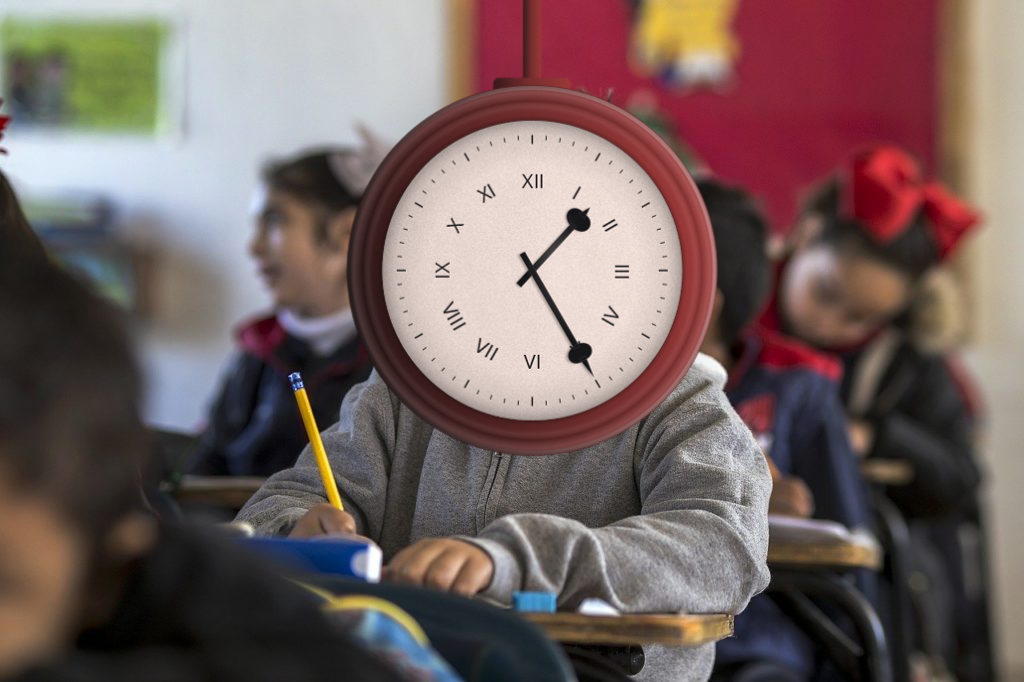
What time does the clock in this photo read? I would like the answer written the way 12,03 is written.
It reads 1,25
